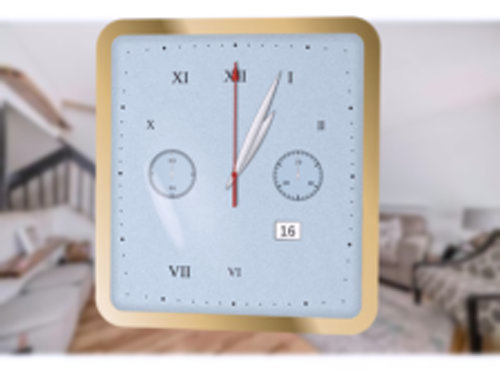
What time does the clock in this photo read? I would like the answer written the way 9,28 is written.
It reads 1,04
